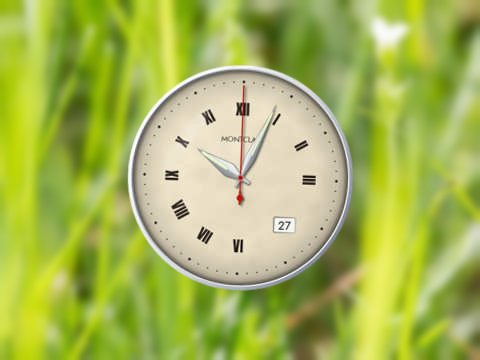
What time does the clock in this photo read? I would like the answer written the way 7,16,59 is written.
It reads 10,04,00
